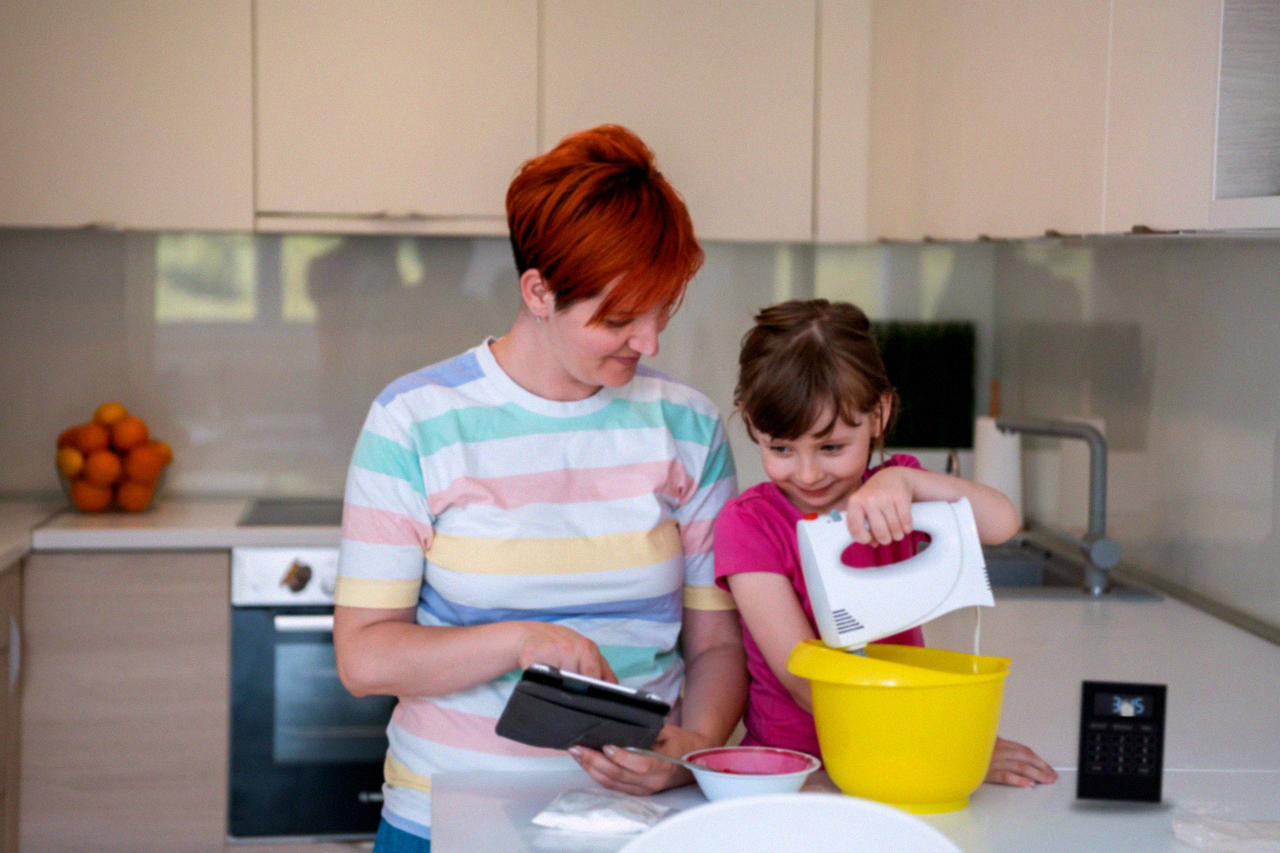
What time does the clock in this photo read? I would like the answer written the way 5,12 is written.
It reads 3,15
